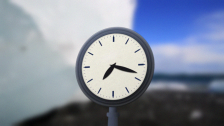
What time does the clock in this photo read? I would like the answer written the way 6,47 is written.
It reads 7,18
